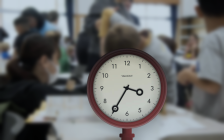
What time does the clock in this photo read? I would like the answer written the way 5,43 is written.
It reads 3,35
